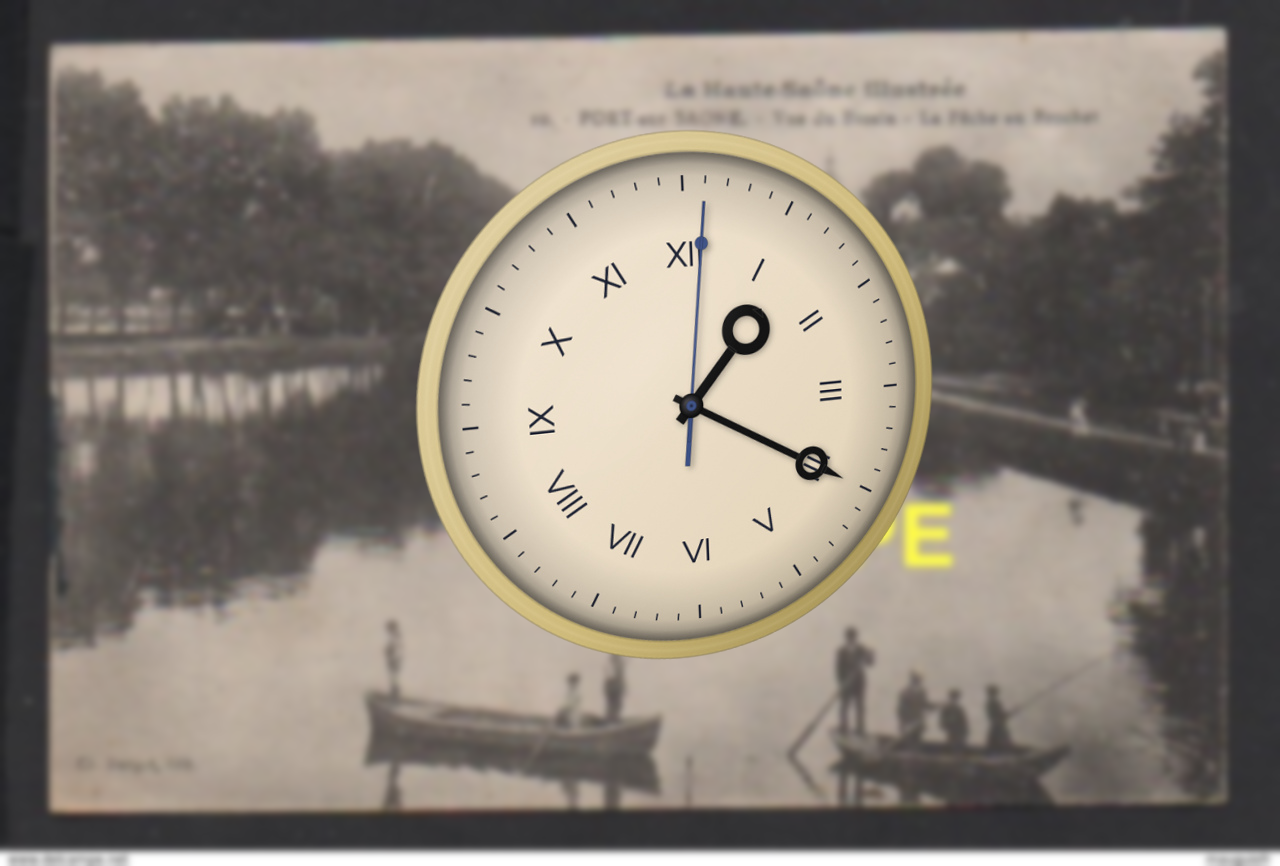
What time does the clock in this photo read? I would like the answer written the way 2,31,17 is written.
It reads 1,20,01
